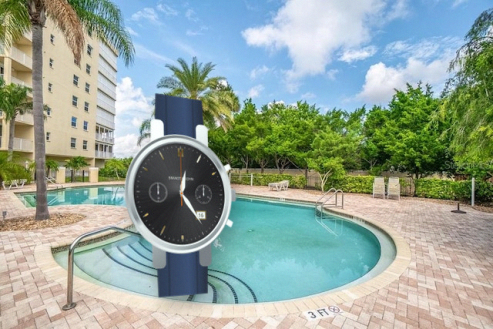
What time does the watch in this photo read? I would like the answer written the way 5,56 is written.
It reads 12,24
